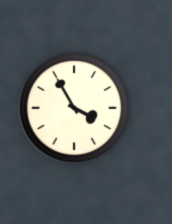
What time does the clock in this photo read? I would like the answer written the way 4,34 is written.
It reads 3,55
